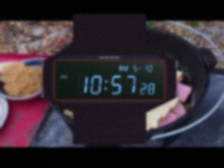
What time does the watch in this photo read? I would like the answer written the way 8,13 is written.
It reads 10,57
